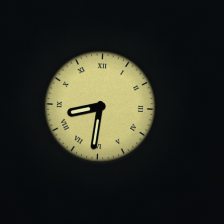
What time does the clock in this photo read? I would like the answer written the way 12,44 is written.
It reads 8,31
